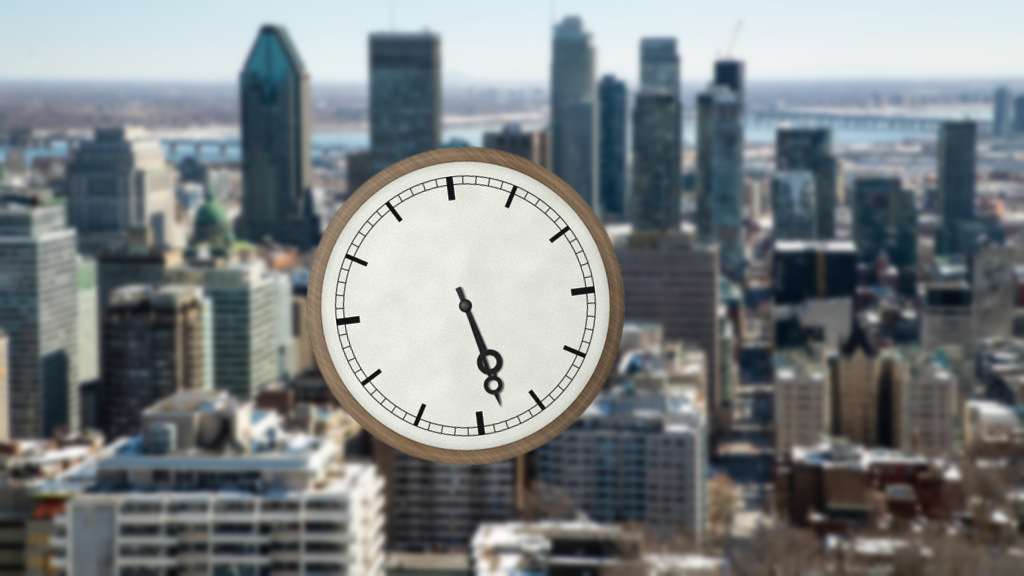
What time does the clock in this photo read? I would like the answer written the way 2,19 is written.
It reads 5,28
